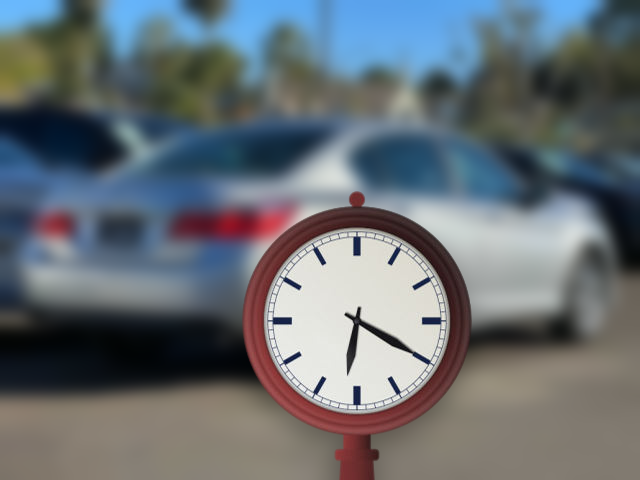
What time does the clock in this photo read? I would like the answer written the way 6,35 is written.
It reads 6,20
